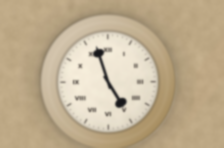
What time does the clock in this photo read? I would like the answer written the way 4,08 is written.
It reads 4,57
